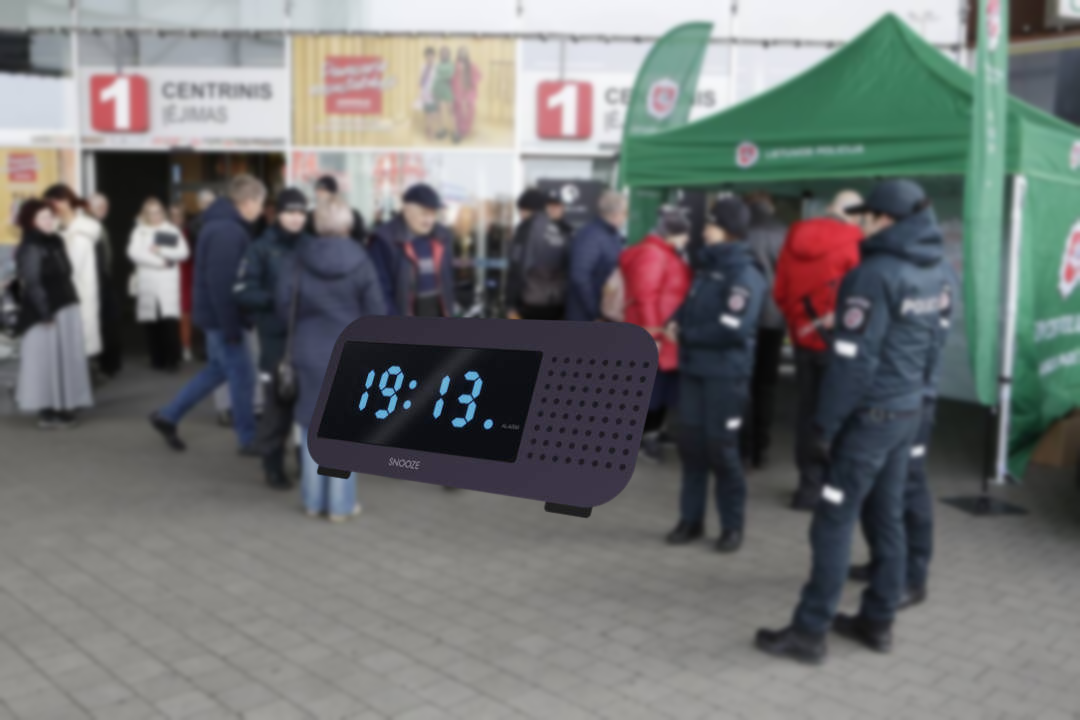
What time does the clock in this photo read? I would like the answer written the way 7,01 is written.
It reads 19,13
